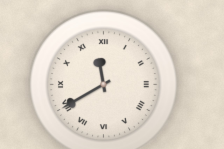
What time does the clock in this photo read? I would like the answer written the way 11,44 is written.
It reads 11,40
